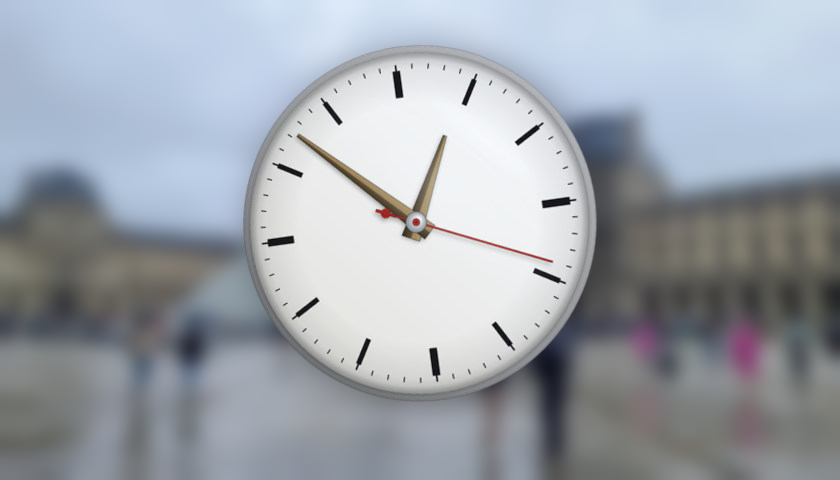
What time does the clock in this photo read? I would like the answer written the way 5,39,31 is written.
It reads 12,52,19
